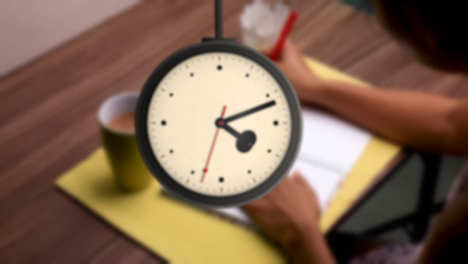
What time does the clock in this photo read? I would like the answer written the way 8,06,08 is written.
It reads 4,11,33
